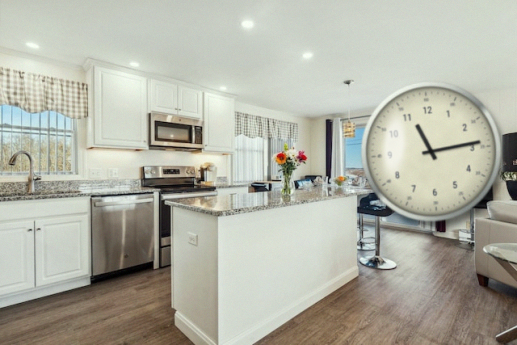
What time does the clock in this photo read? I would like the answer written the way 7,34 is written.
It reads 11,14
